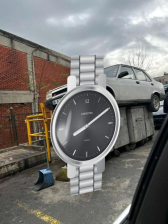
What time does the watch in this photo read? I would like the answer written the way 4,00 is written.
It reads 8,10
